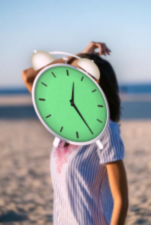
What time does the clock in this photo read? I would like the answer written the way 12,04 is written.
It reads 12,25
